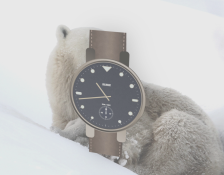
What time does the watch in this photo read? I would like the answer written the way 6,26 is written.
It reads 10,43
